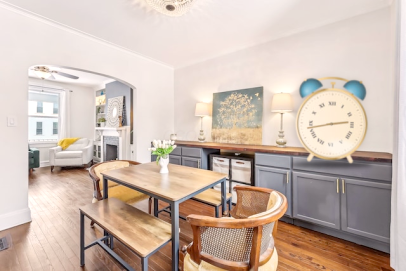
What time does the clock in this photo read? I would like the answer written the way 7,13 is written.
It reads 2,43
